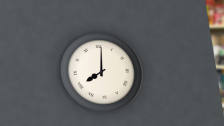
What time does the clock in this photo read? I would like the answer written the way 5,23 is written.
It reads 8,01
